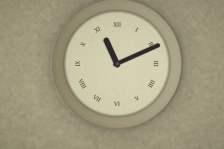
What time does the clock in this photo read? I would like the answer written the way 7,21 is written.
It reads 11,11
